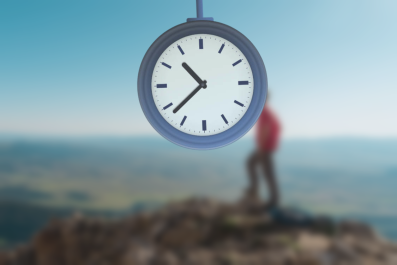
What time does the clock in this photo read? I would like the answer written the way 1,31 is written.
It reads 10,38
